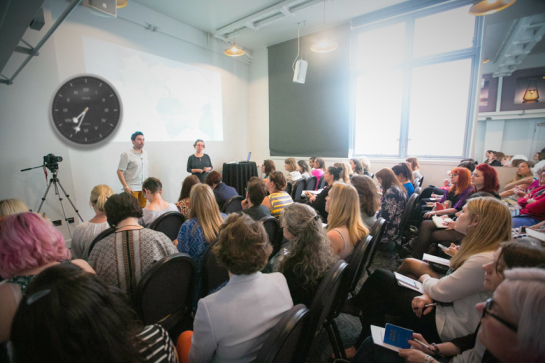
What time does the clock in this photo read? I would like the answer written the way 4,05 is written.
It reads 7,34
